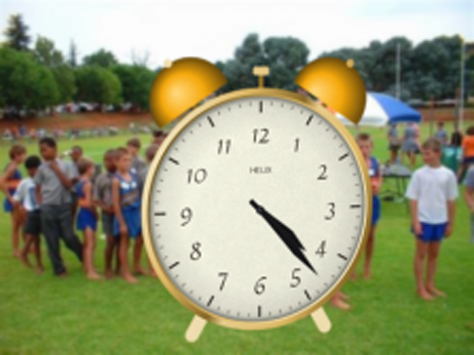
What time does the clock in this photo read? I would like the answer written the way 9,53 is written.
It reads 4,23
